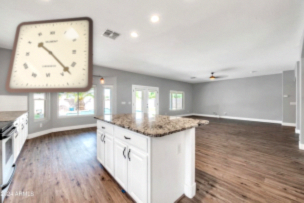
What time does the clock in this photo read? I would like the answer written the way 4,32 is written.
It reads 10,23
